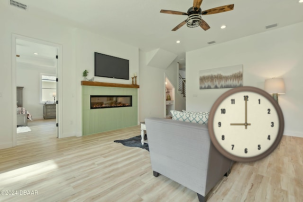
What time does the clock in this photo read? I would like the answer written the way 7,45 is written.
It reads 9,00
